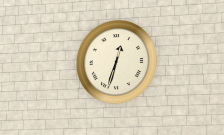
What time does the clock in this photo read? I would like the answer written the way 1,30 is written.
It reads 12,33
